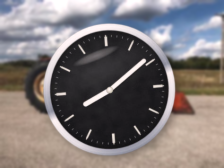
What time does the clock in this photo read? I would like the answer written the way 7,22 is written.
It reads 8,09
